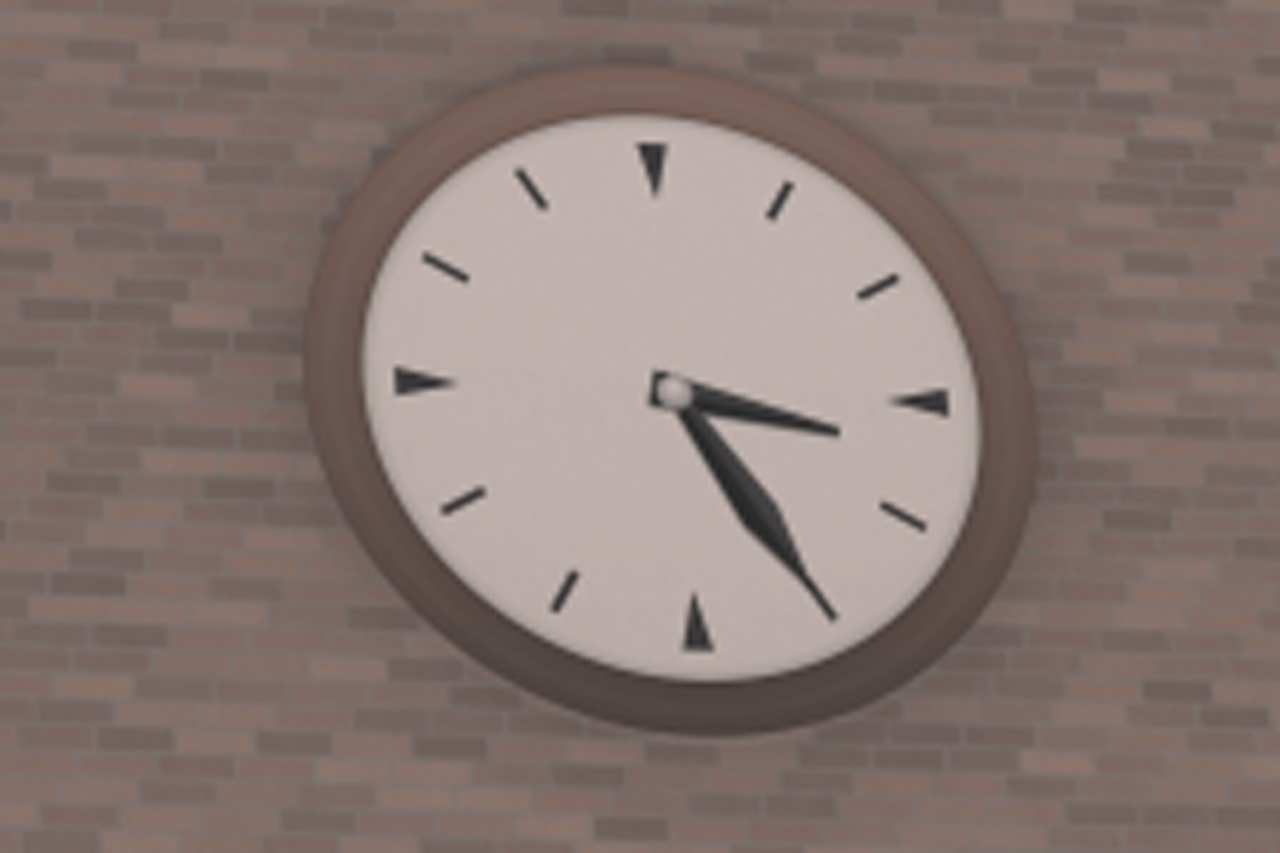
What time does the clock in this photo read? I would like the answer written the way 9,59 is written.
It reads 3,25
